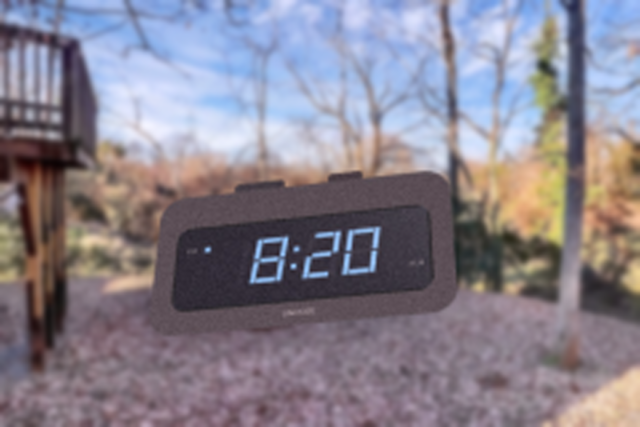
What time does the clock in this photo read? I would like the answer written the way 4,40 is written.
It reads 8,20
